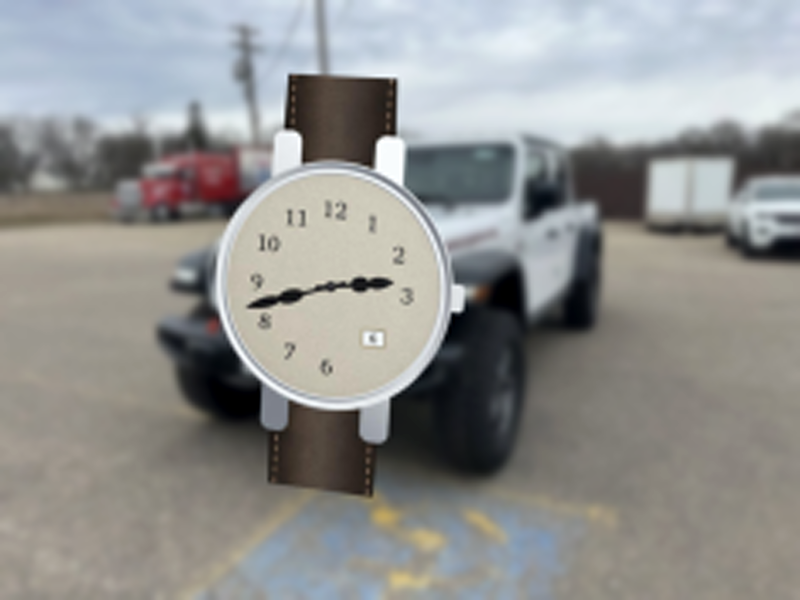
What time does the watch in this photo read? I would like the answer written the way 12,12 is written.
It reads 2,42
